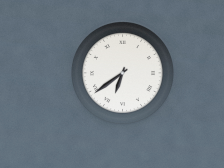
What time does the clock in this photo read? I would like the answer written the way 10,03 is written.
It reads 6,39
